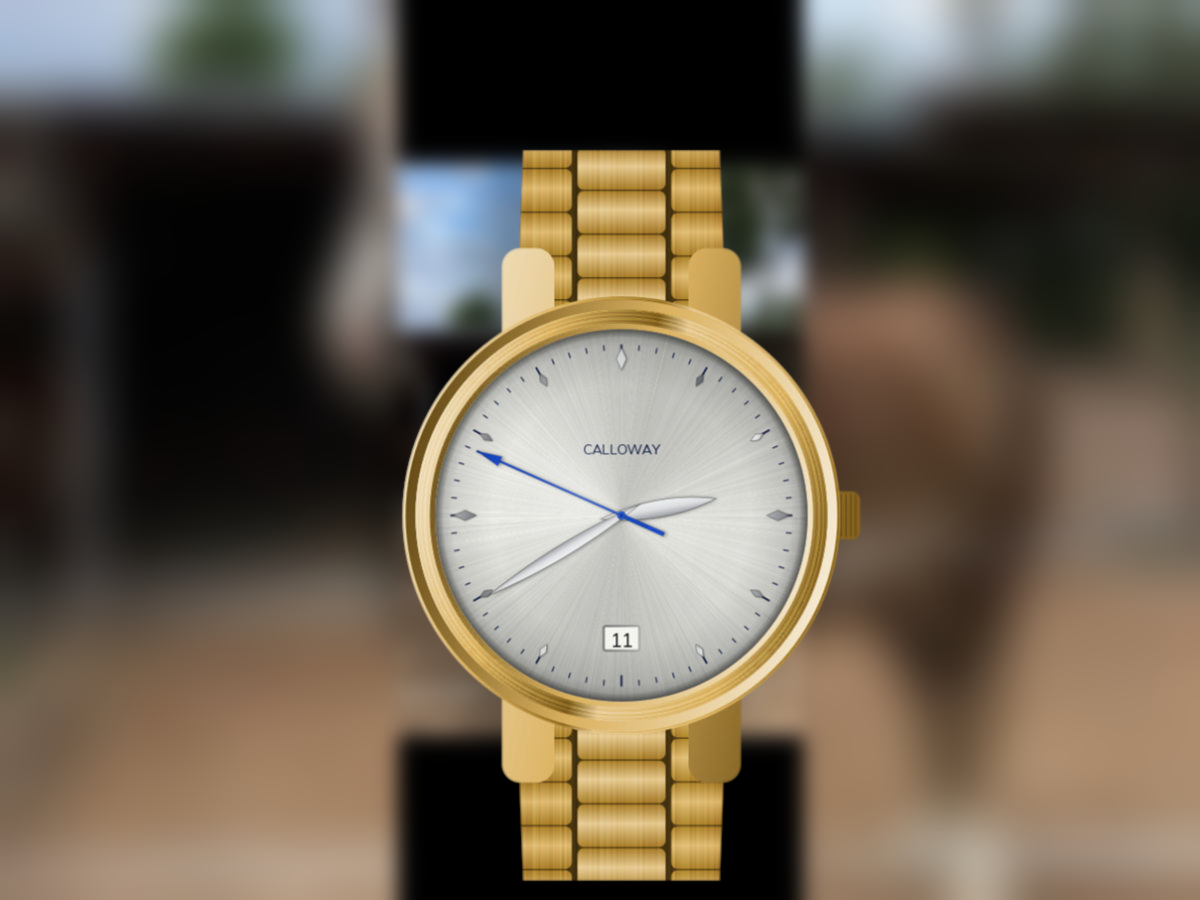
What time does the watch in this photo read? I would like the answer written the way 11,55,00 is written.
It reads 2,39,49
